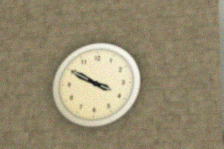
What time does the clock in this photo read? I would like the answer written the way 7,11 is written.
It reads 3,50
